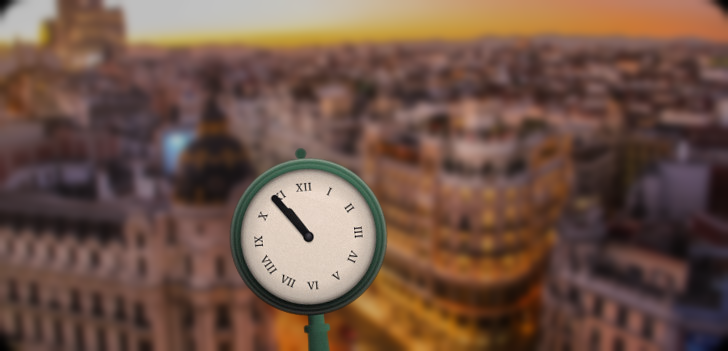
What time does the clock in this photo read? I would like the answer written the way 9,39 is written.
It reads 10,54
